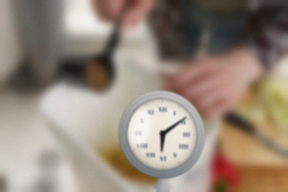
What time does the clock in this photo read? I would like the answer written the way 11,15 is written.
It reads 6,09
